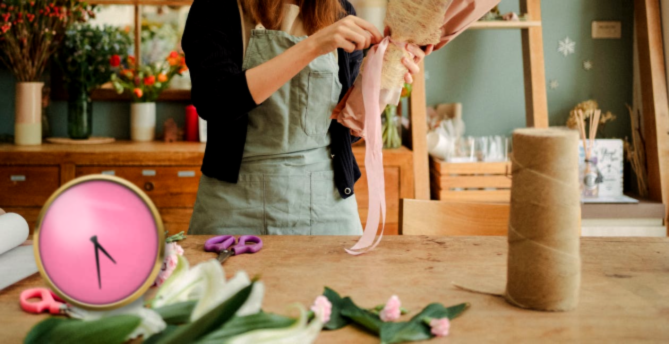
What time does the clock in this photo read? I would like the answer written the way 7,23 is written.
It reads 4,29
